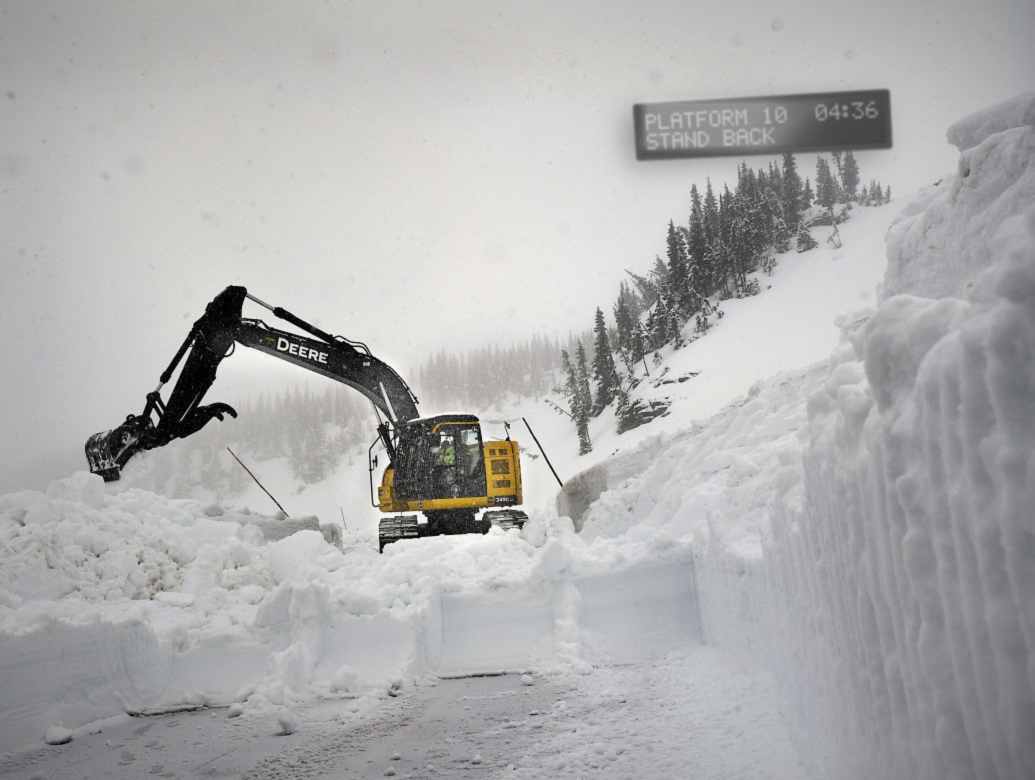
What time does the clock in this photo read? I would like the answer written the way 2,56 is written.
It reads 4,36
